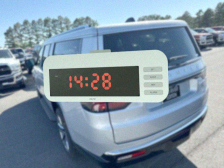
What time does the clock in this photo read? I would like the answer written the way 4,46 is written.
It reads 14,28
